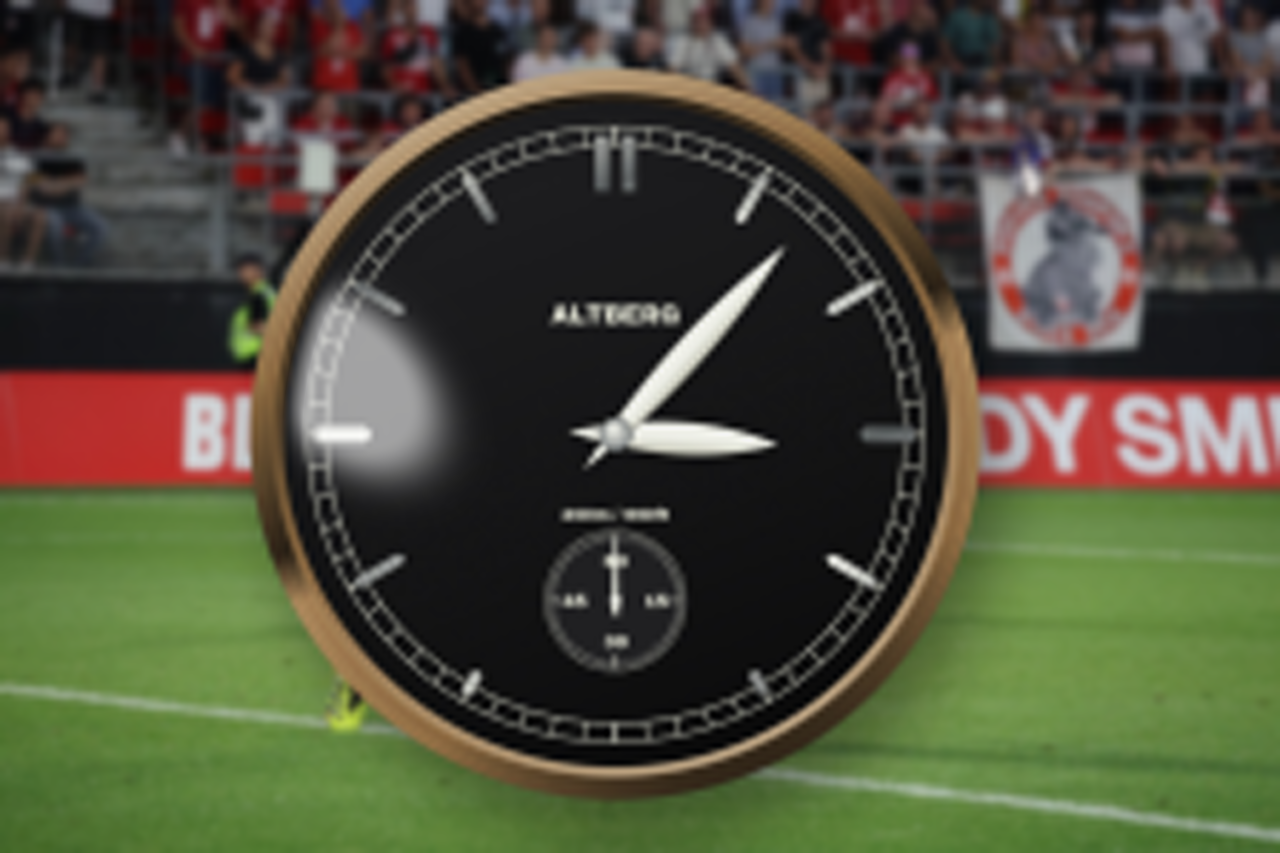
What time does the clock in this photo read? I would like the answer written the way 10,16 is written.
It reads 3,07
